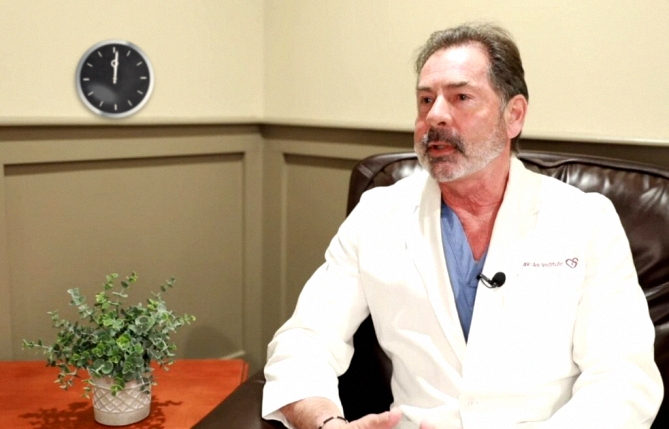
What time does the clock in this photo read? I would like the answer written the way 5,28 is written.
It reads 12,01
